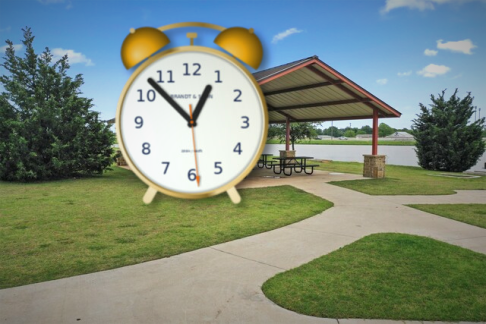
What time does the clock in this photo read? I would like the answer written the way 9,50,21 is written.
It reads 12,52,29
